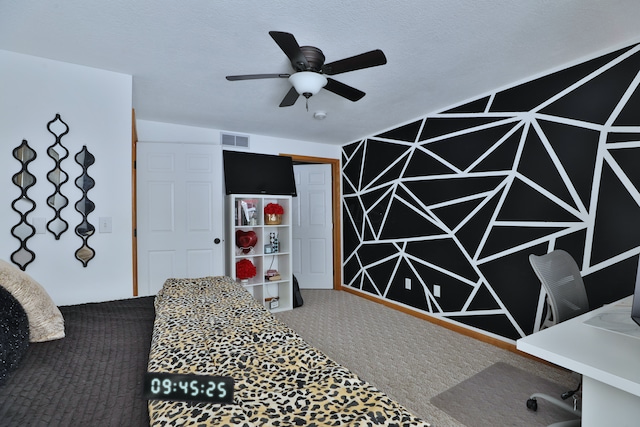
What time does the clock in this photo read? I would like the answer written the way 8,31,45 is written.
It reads 9,45,25
